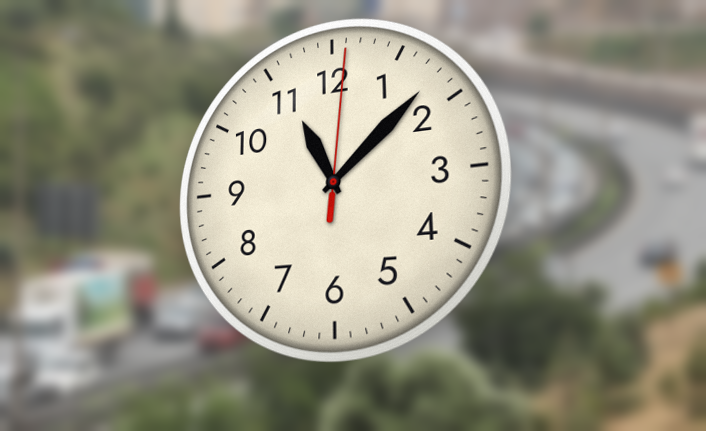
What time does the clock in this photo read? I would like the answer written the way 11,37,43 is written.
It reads 11,08,01
